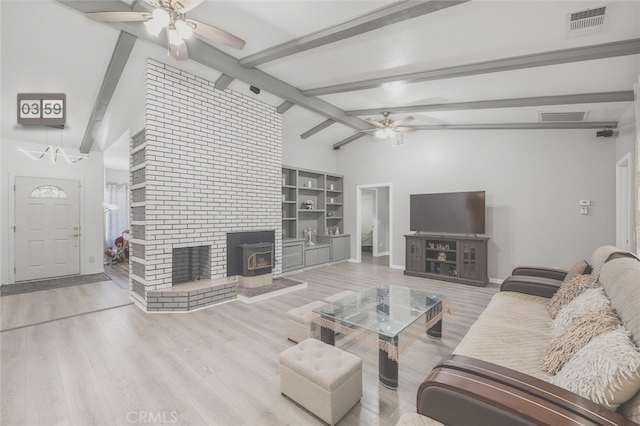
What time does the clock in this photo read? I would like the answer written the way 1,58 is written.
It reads 3,59
